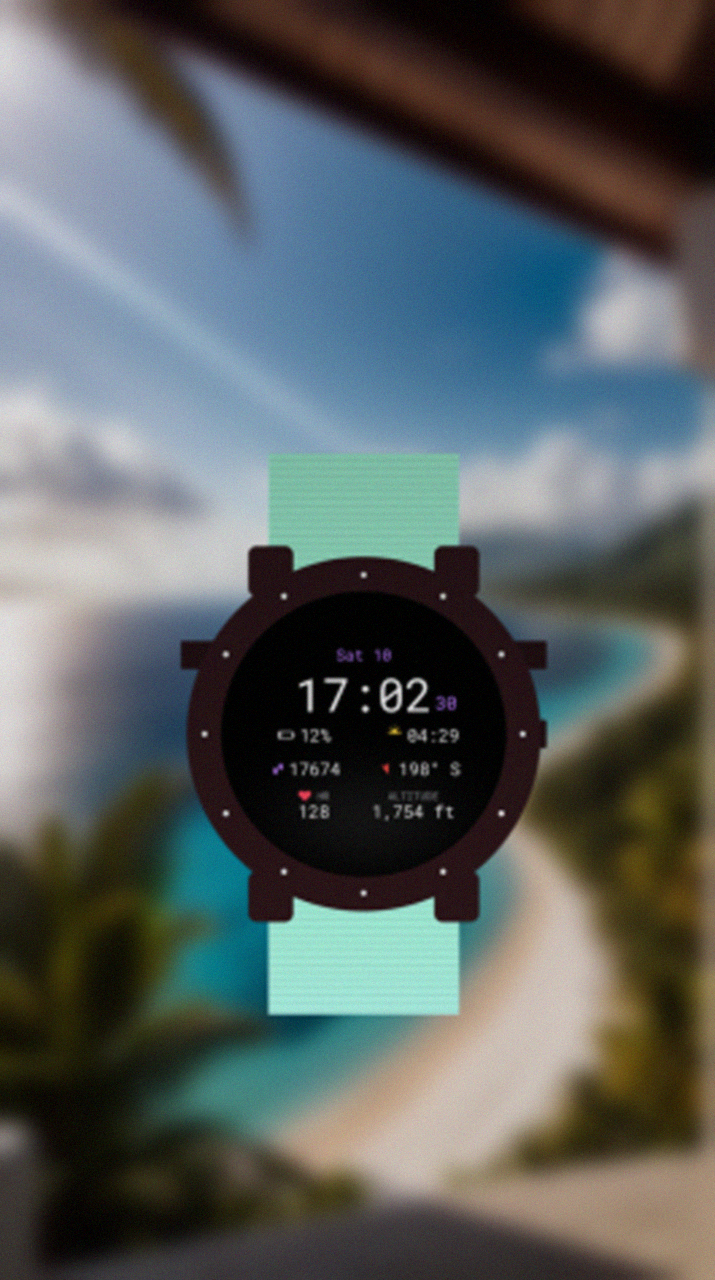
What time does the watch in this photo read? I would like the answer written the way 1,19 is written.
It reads 17,02
